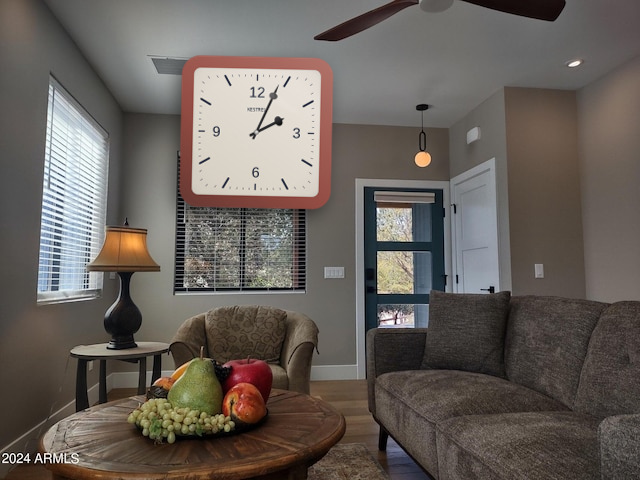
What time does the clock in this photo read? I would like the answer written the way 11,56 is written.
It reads 2,04
